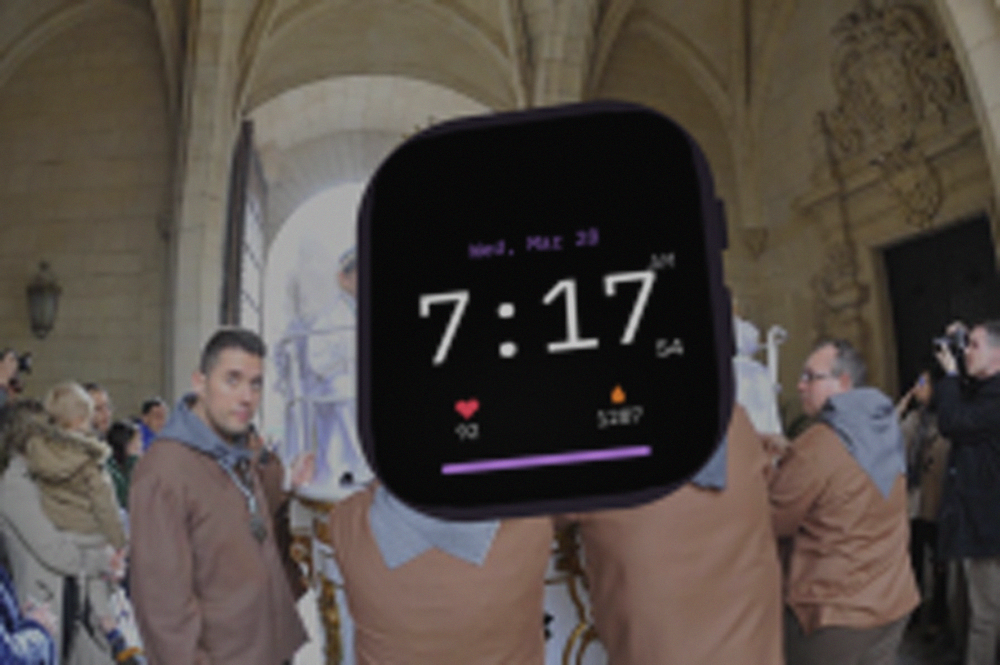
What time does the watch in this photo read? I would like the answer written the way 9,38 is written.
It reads 7,17
